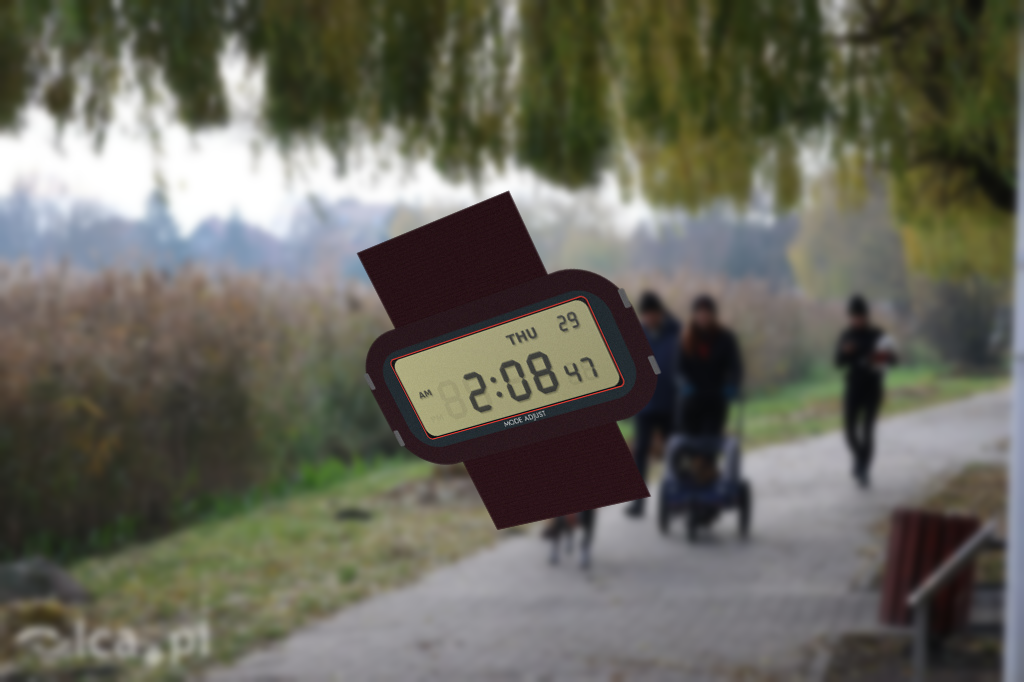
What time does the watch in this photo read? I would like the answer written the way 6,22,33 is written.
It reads 2,08,47
